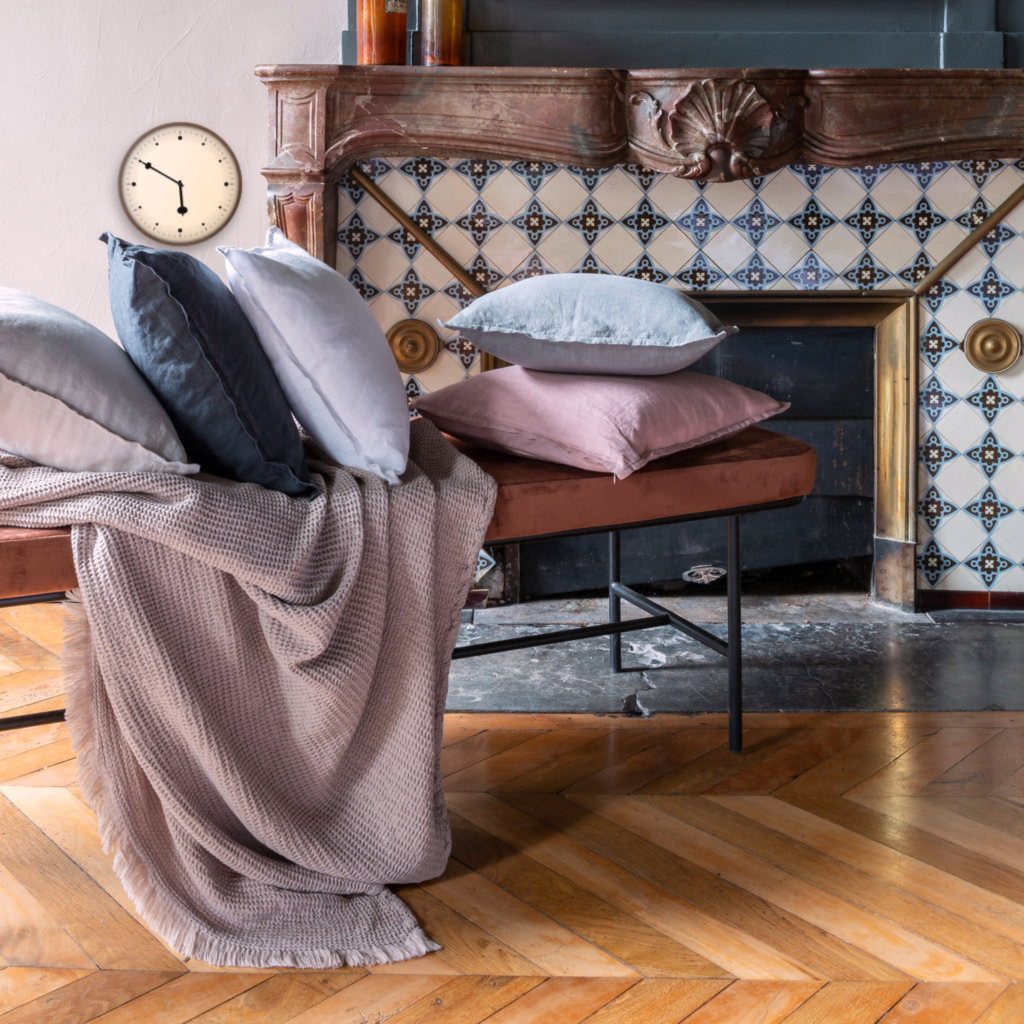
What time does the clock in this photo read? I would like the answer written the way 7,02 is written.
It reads 5,50
